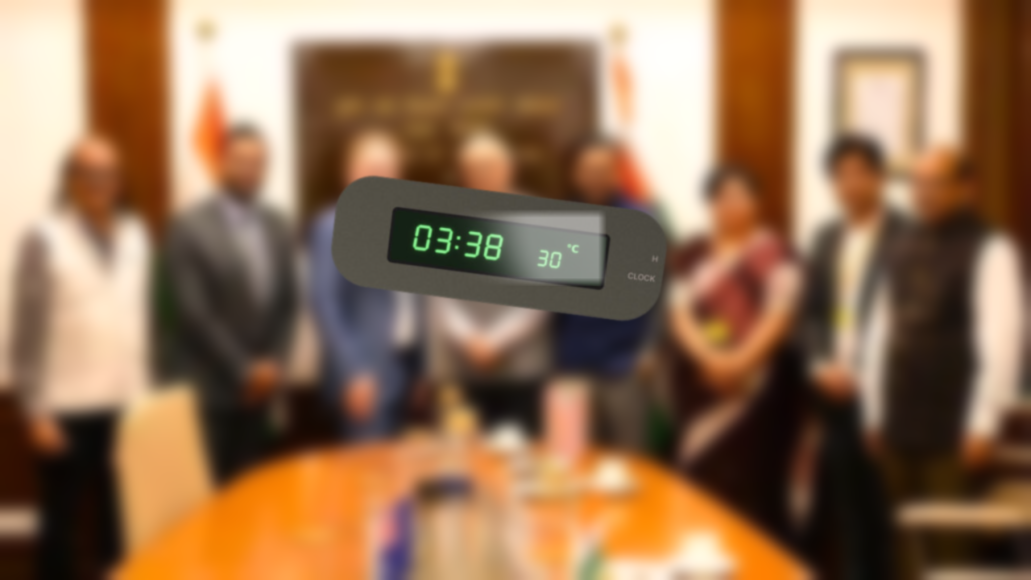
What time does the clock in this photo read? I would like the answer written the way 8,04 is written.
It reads 3,38
